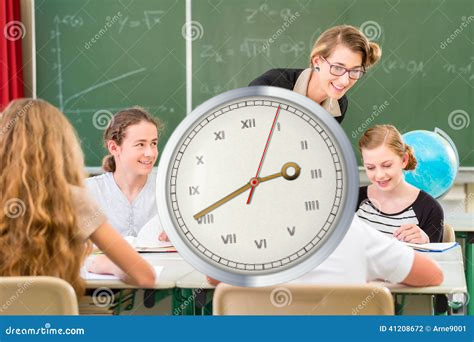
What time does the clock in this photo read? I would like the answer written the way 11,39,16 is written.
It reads 2,41,04
